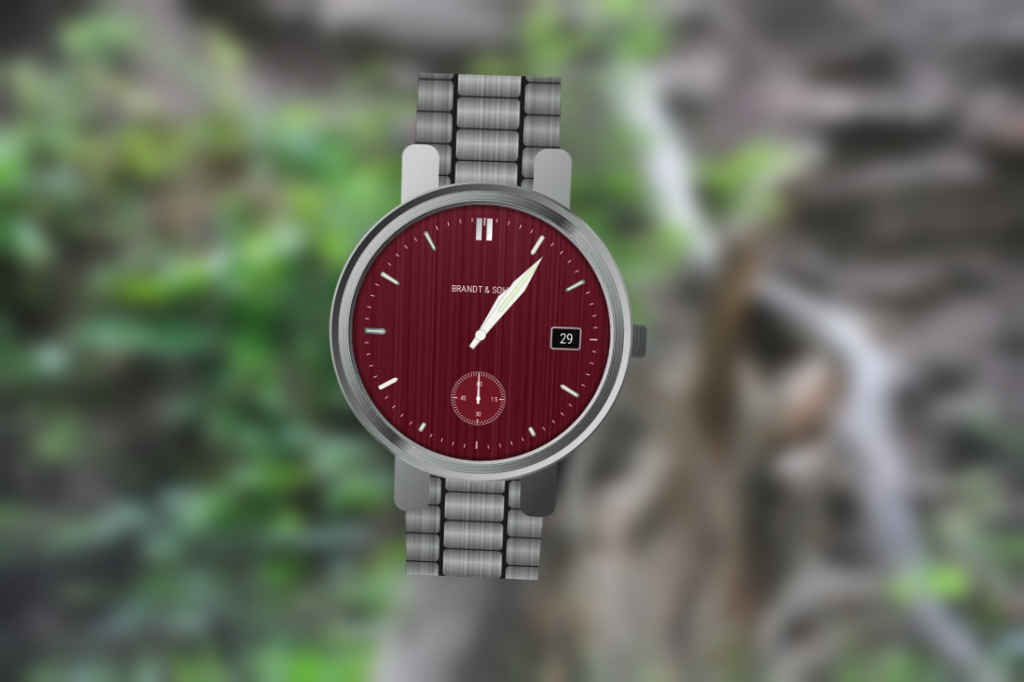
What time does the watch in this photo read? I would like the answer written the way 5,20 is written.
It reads 1,06
